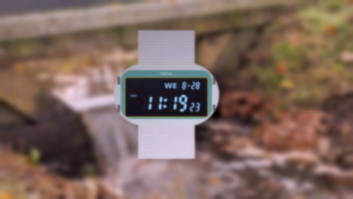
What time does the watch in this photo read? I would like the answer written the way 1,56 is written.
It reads 11,19
